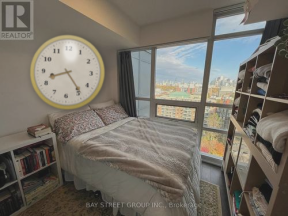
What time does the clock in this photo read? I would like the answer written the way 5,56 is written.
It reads 8,24
